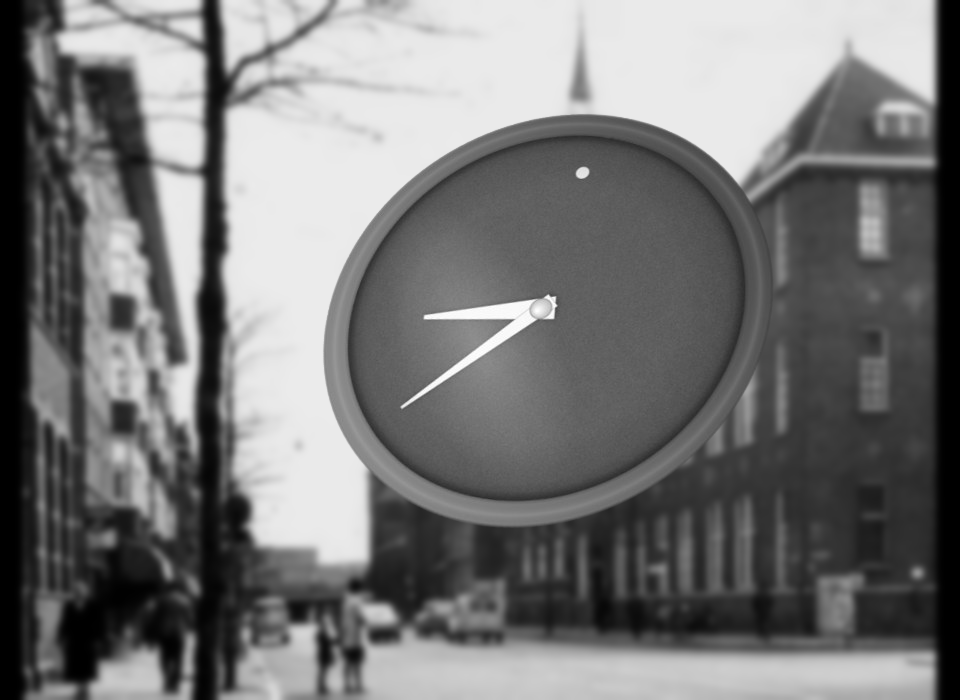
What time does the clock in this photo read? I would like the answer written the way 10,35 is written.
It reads 8,37
